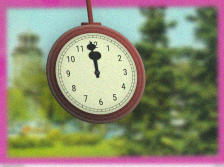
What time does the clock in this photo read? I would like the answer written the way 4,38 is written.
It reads 11,59
